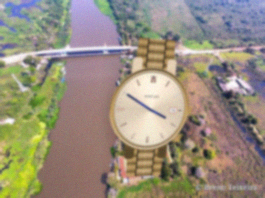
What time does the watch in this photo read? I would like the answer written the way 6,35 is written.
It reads 3,50
